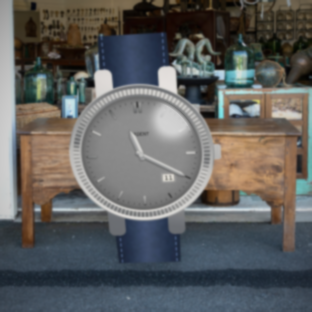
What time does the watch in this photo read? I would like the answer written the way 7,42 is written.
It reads 11,20
